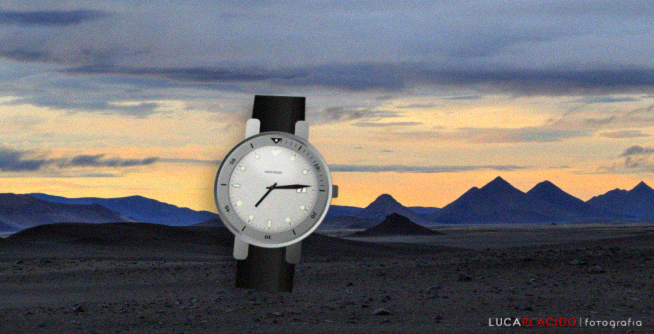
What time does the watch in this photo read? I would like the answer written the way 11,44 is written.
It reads 7,14
